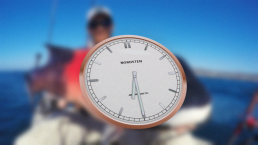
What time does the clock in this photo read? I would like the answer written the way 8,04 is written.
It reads 6,30
